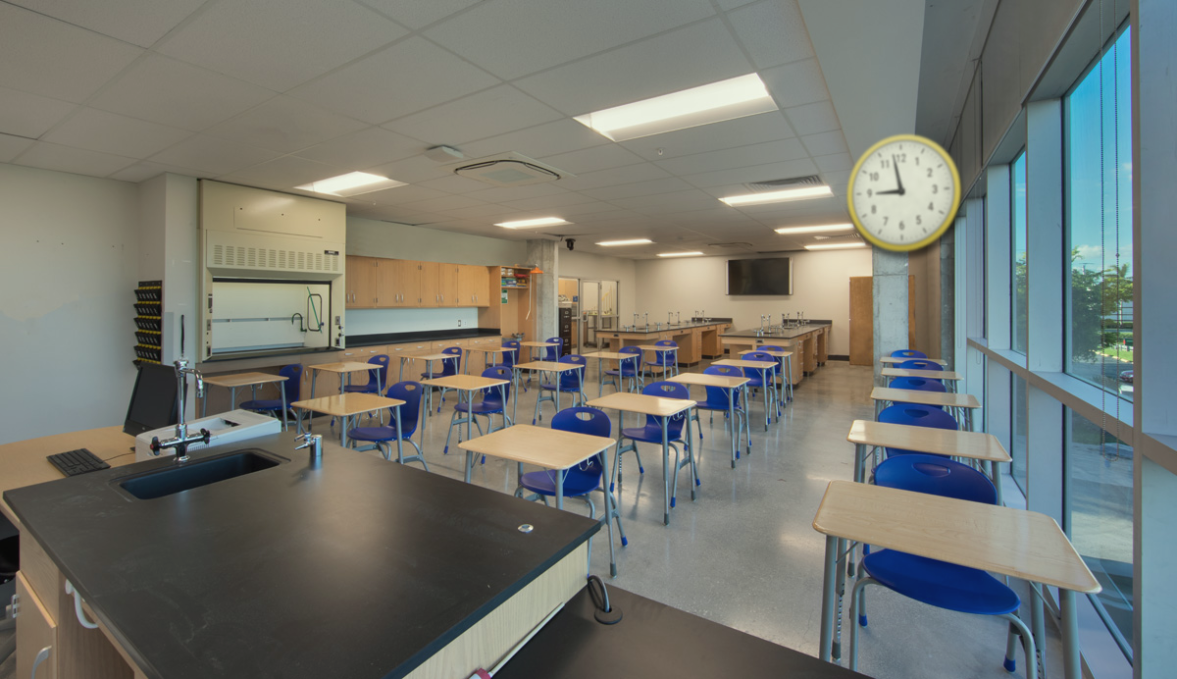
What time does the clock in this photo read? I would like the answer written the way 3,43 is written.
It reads 8,58
